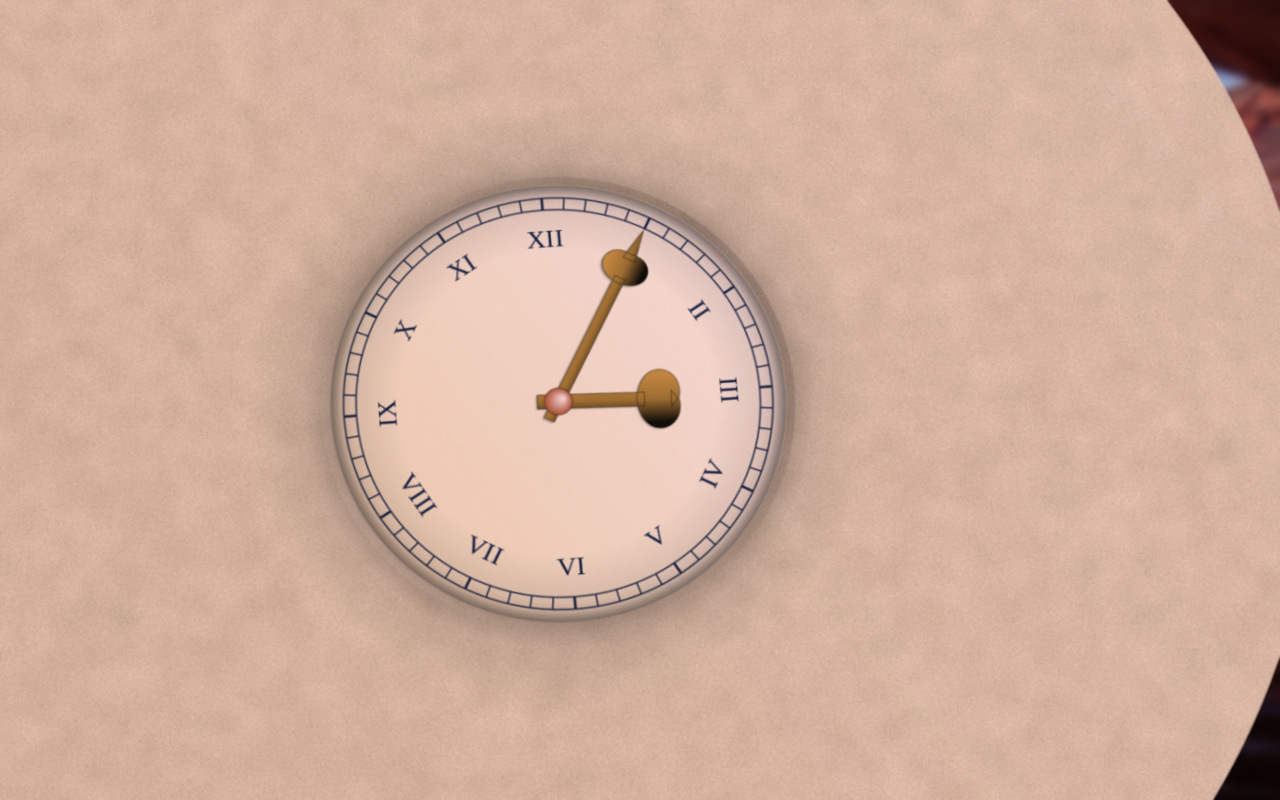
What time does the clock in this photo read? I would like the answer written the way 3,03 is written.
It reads 3,05
